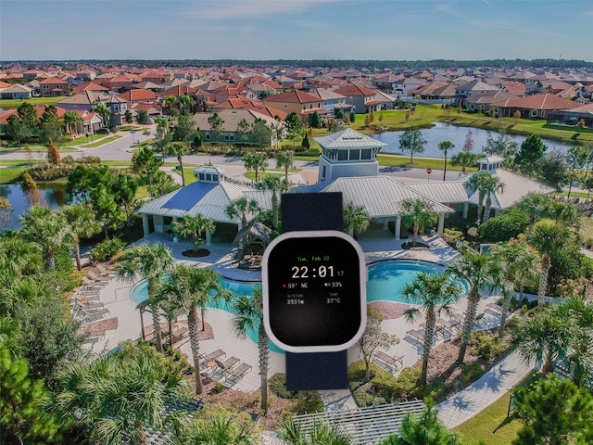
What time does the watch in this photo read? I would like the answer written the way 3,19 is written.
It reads 22,01
